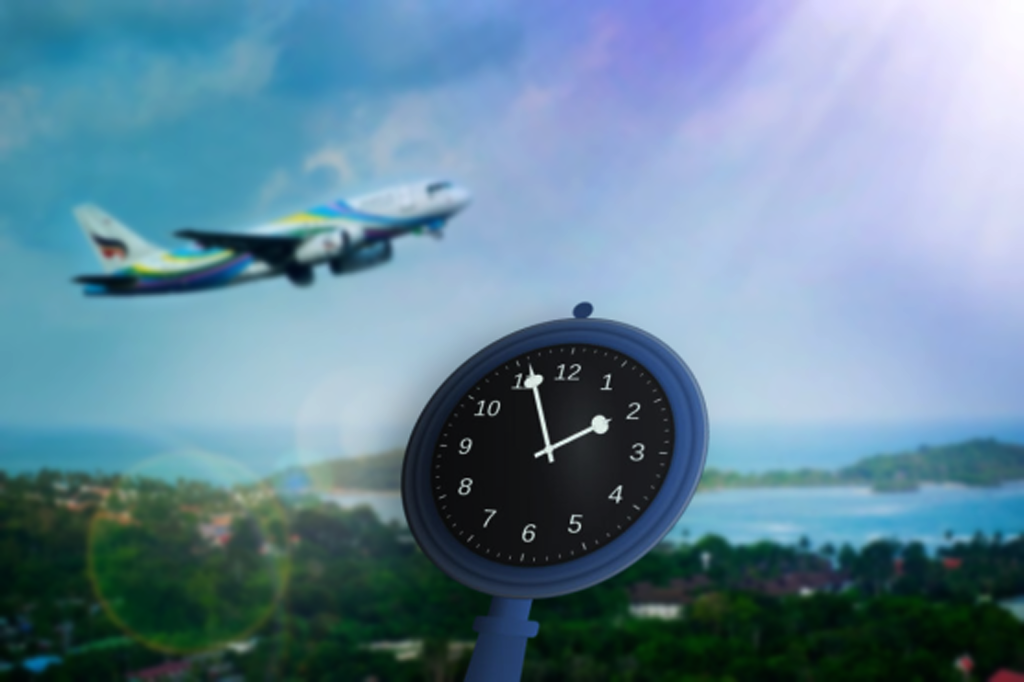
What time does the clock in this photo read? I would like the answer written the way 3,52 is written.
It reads 1,56
